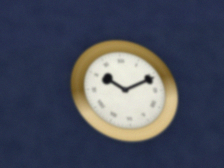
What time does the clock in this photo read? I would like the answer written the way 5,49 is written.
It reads 10,11
